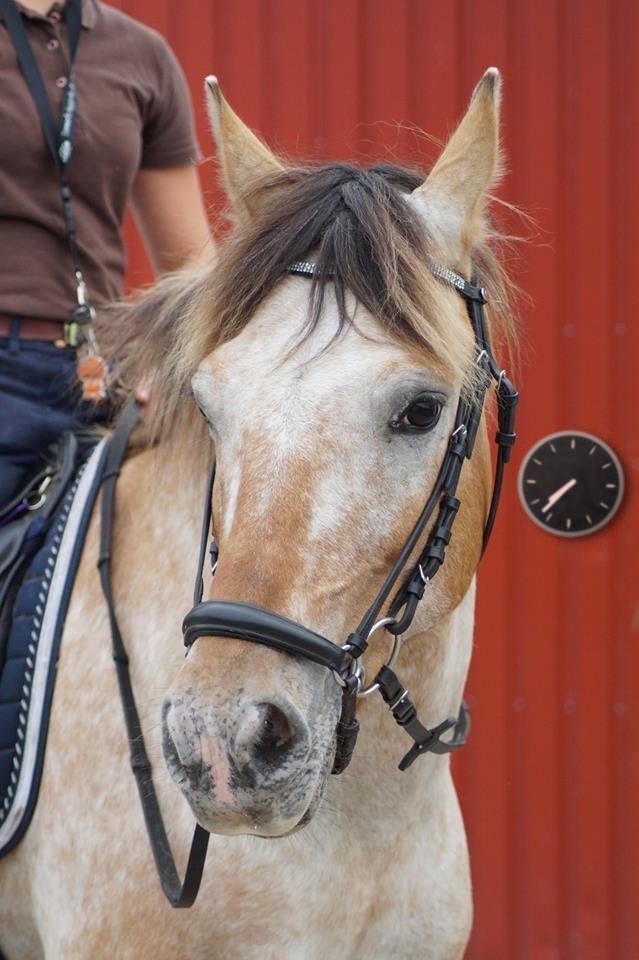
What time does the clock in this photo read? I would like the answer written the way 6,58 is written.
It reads 7,37
